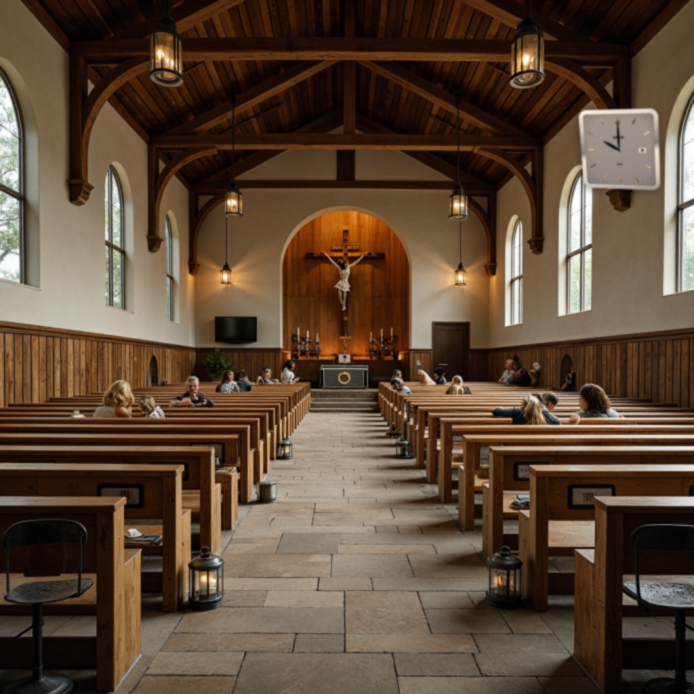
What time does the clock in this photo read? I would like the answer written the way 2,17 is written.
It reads 10,00
